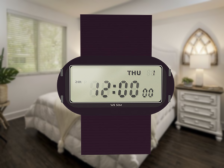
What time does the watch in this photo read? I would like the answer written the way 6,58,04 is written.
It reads 12,00,00
